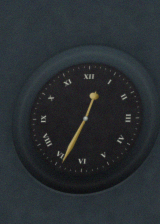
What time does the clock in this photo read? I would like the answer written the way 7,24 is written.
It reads 12,34
